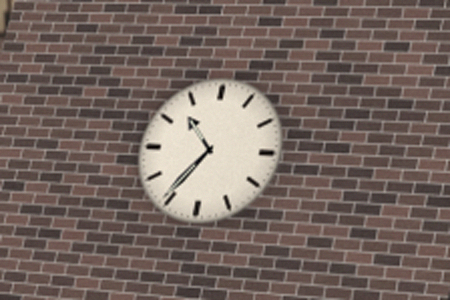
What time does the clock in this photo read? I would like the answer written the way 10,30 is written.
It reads 10,36
